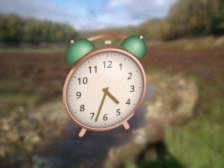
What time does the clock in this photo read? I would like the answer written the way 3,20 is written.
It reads 4,33
